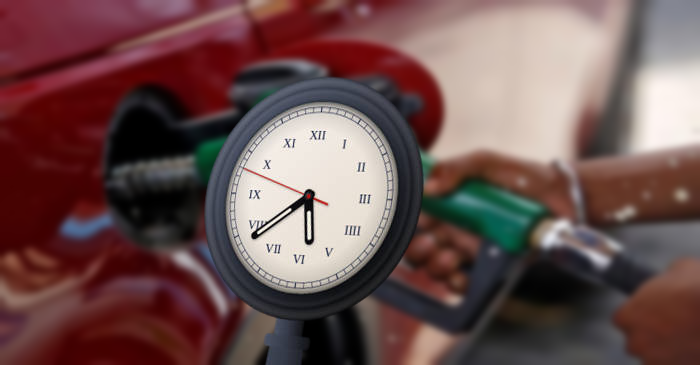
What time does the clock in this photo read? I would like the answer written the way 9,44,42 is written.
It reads 5,38,48
